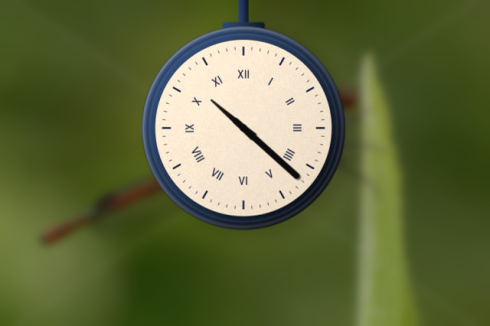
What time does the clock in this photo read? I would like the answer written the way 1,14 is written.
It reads 10,22
